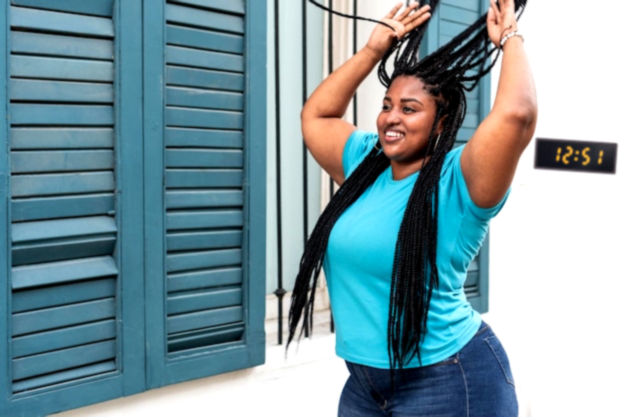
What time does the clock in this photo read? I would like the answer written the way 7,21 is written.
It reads 12,51
